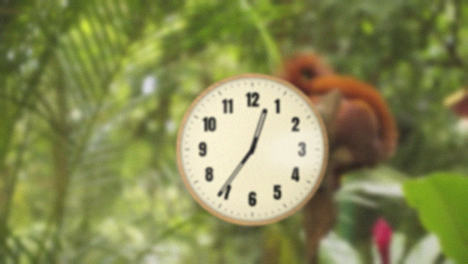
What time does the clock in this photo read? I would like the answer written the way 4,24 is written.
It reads 12,36
